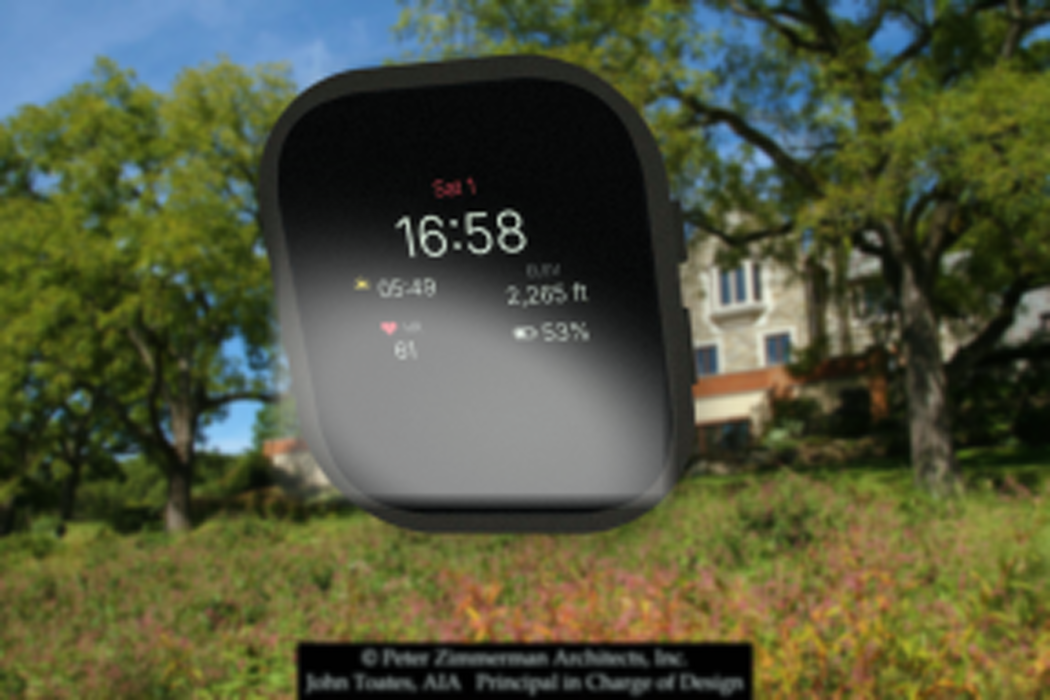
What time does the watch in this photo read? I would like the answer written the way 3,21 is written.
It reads 16,58
